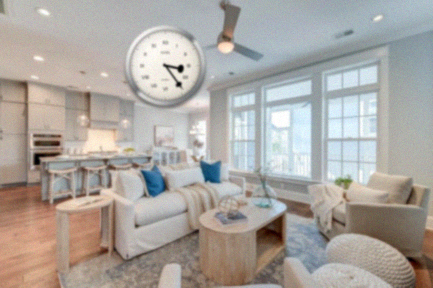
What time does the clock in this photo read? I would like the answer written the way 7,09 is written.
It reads 3,24
